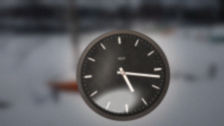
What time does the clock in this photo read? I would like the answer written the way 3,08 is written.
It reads 5,17
